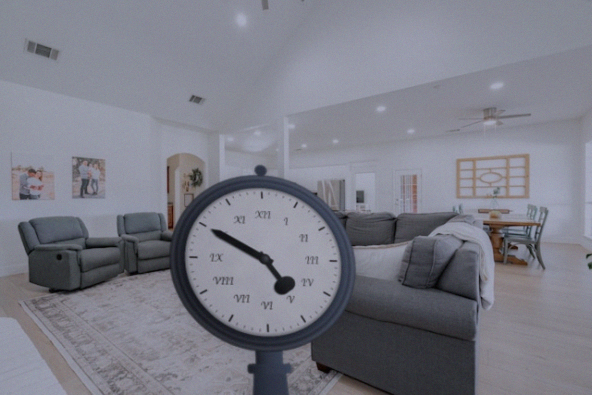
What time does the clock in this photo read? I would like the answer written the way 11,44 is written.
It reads 4,50
